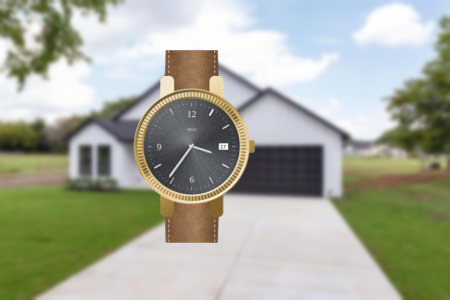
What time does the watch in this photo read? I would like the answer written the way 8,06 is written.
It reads 3,36
